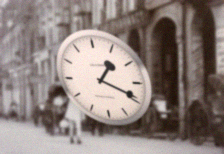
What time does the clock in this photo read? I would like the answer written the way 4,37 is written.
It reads 1,19
